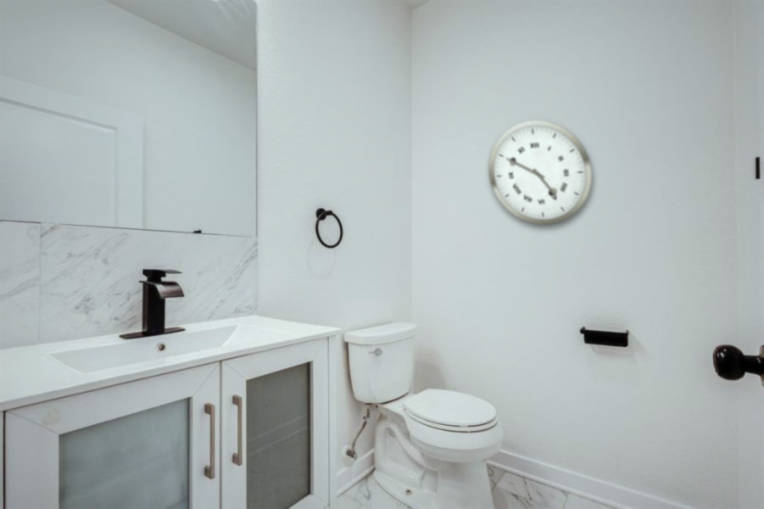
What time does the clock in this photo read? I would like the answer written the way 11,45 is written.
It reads 4,50
